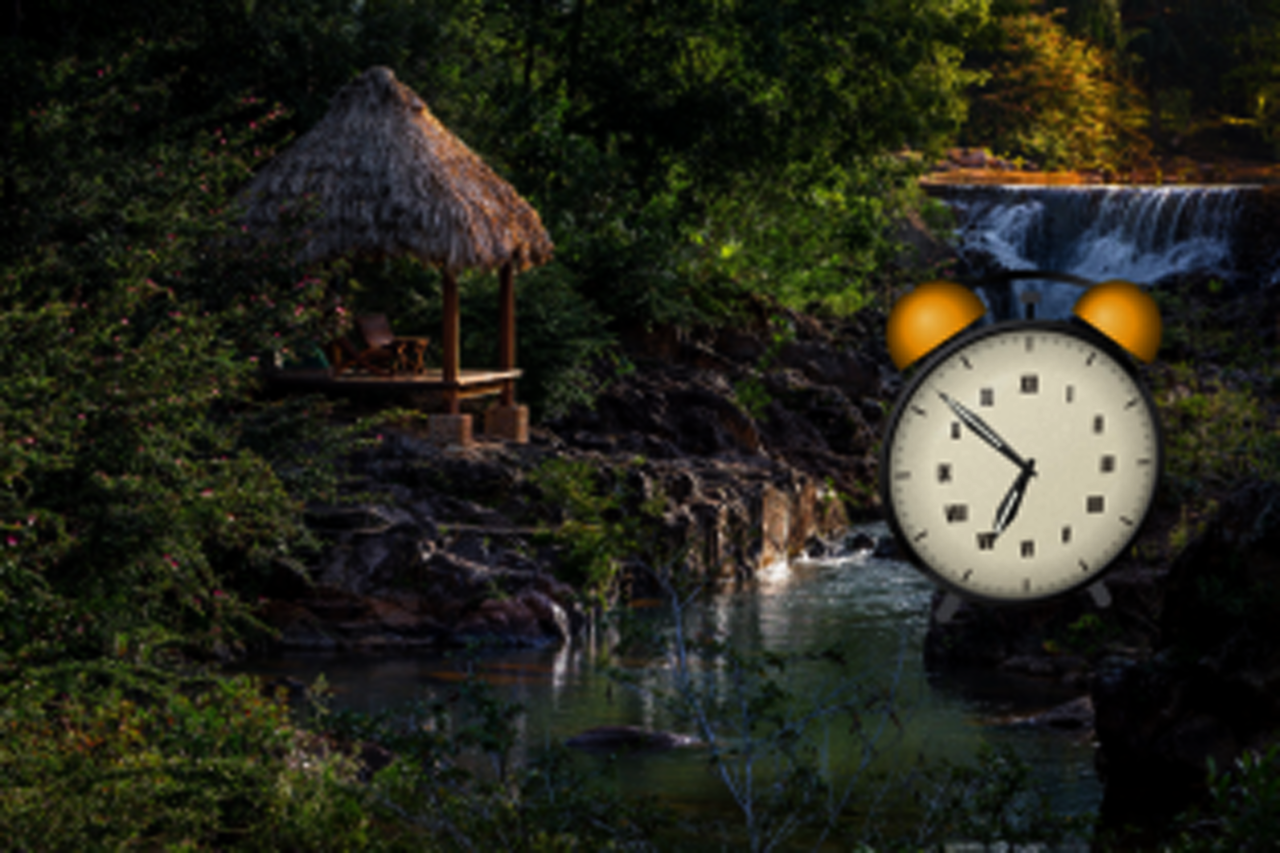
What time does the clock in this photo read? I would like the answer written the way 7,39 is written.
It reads 6,52
